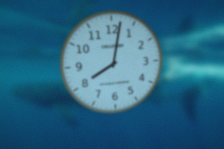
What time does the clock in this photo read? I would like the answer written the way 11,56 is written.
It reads 8,02
